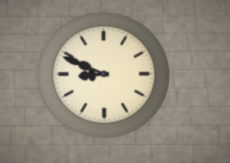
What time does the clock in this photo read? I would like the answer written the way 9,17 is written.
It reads 8,49
